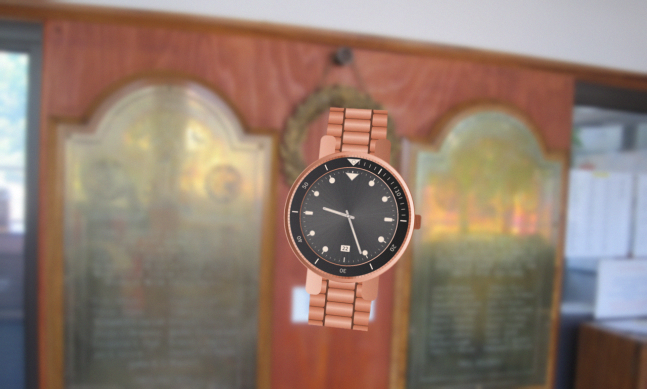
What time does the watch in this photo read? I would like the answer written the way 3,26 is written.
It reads 9,26
